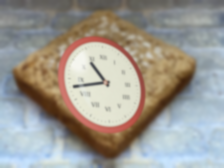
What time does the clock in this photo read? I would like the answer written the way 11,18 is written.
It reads 10,43
